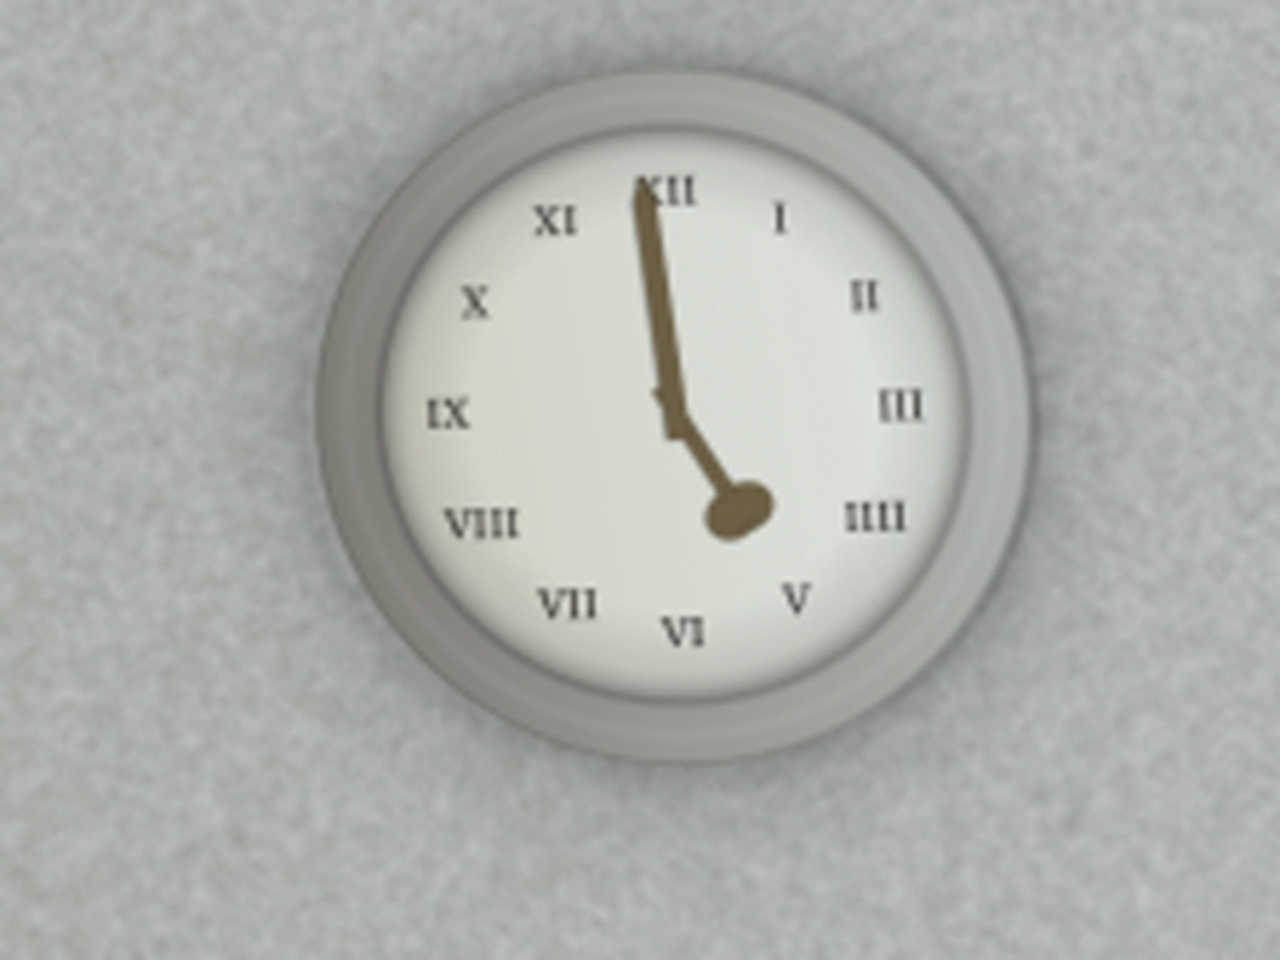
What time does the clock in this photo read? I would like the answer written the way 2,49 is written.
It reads 4,59
